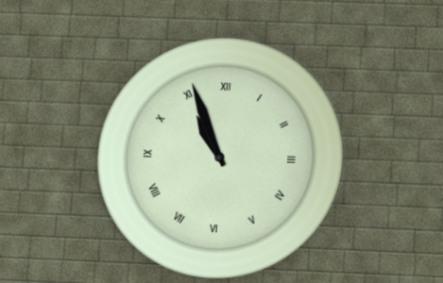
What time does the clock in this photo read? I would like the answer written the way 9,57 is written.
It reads 10,56
